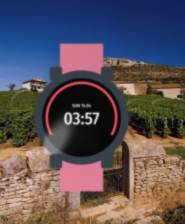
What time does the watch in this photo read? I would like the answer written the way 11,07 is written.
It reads 3,57
